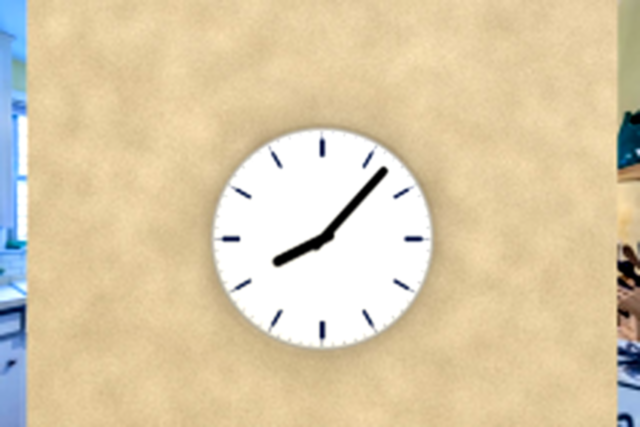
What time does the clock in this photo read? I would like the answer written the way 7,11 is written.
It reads 8,07
